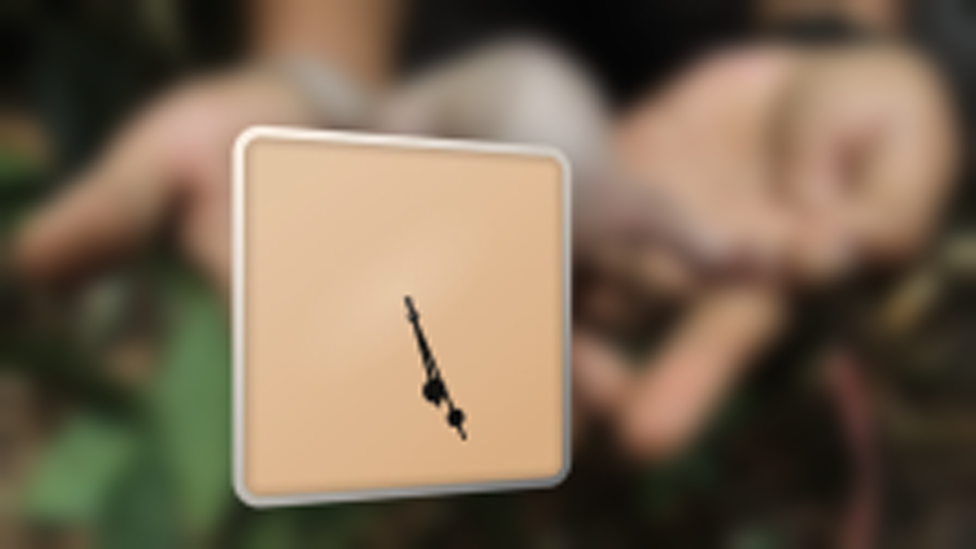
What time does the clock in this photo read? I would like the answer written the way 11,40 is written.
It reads 5,26
